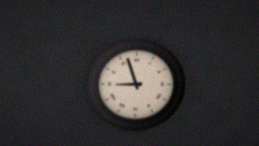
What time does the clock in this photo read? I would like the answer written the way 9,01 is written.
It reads 8,57
